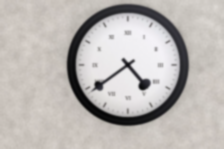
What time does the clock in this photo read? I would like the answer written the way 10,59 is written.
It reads 4,39
